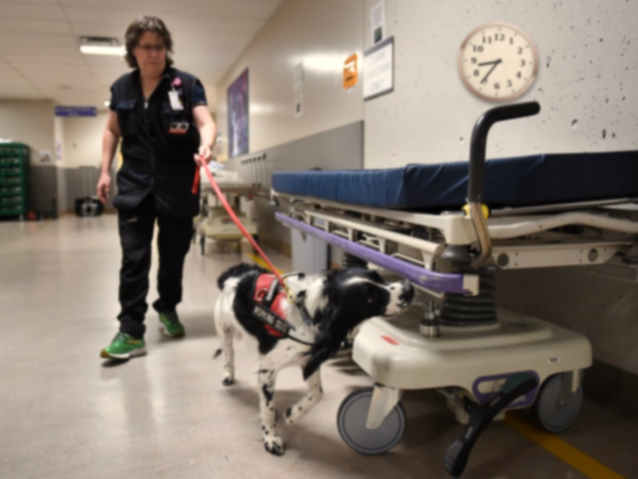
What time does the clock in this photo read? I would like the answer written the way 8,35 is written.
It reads 8,36
